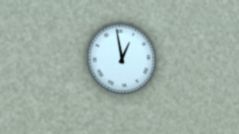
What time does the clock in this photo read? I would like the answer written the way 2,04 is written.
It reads 12,59
